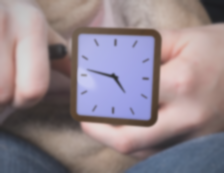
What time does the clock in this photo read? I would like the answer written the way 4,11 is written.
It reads 4,47
